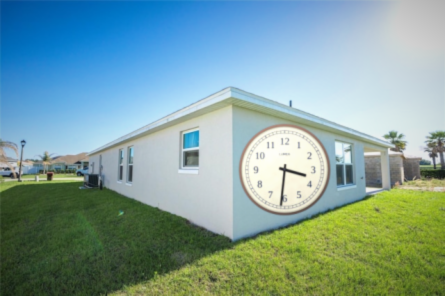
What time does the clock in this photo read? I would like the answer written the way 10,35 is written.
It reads 3,31
